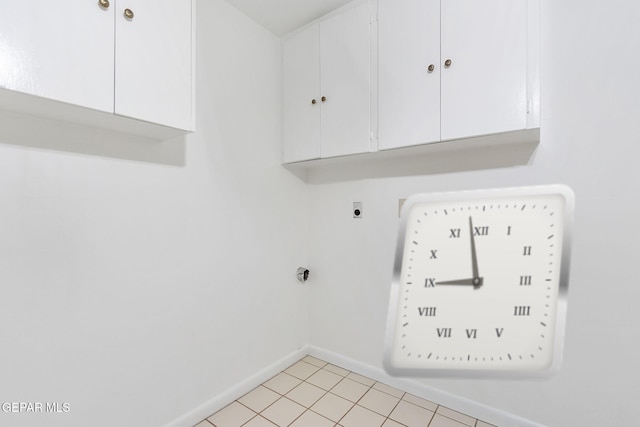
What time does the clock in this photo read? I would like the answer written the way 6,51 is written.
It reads 8,58
